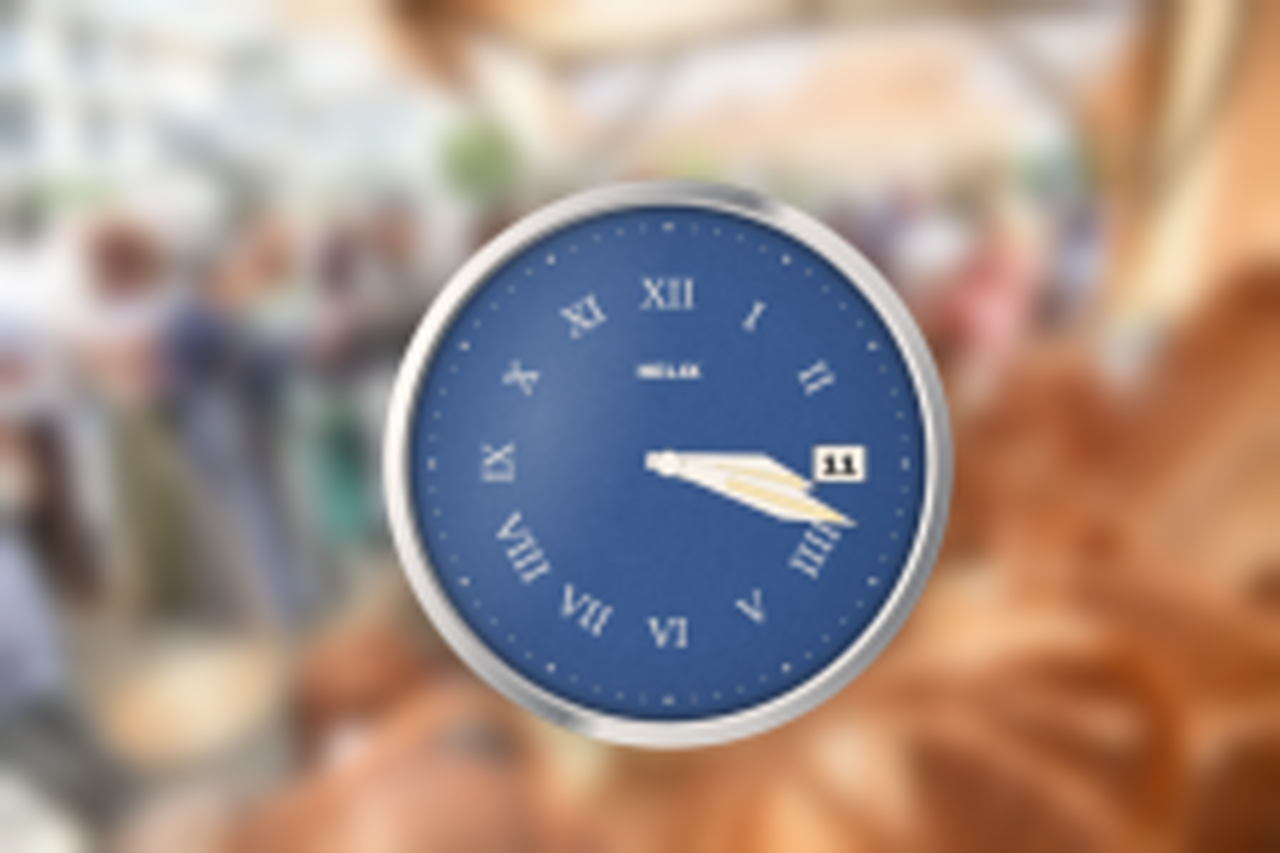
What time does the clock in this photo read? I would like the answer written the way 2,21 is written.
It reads 3,18
